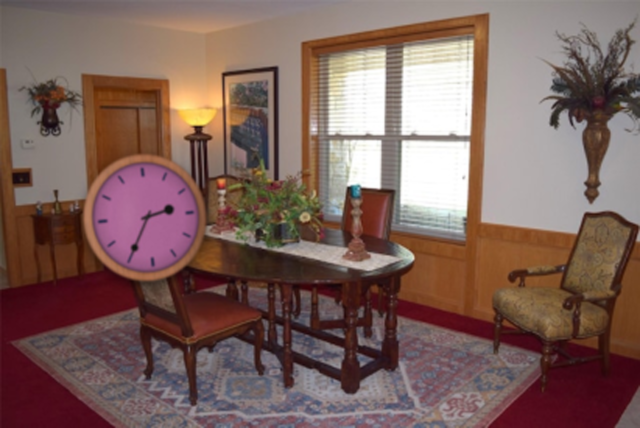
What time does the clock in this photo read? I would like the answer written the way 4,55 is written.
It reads 2,35
